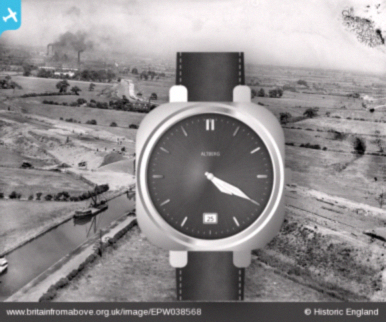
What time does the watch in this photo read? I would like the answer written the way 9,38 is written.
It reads 4,20
